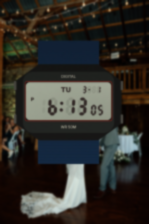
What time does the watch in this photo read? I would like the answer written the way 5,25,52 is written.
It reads 6,13,05
